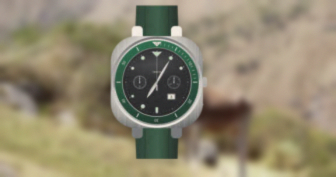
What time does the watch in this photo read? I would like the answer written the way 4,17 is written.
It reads 7,05
